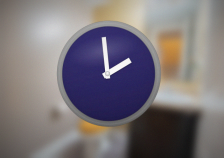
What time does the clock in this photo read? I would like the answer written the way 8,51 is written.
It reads 1,59
